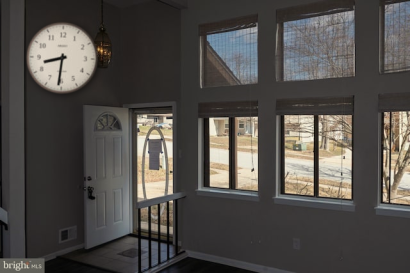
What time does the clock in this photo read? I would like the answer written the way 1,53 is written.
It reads 8,31
